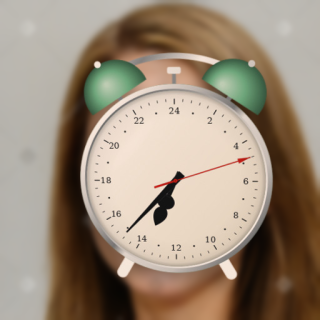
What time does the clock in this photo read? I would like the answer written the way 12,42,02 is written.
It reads 13,37,12
